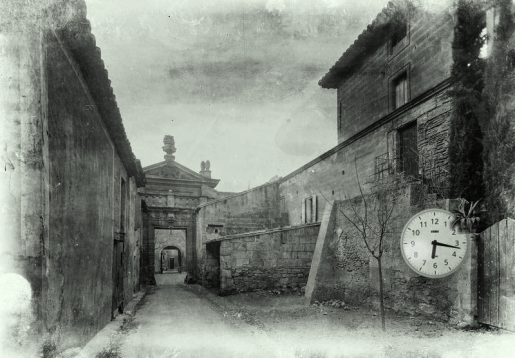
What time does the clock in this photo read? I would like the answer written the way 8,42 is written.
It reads 6,17
